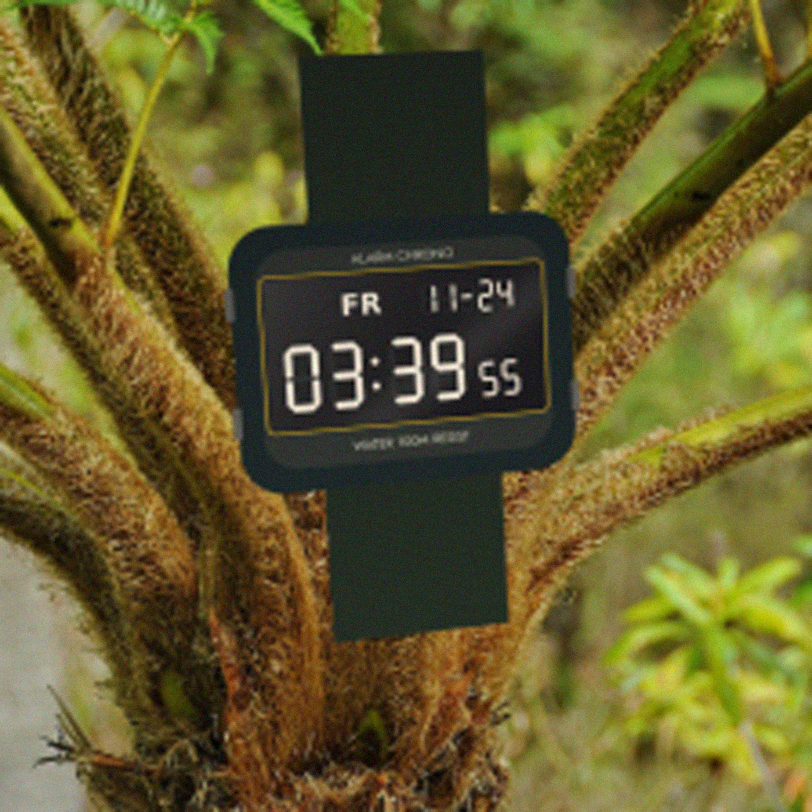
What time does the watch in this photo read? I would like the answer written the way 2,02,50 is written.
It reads 3,39,55
